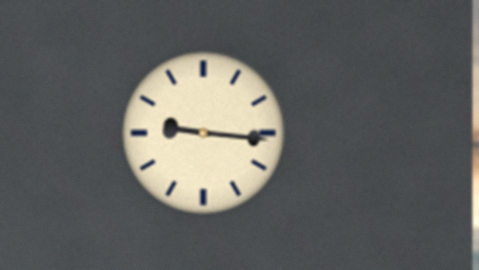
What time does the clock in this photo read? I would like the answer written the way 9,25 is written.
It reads 9,16
